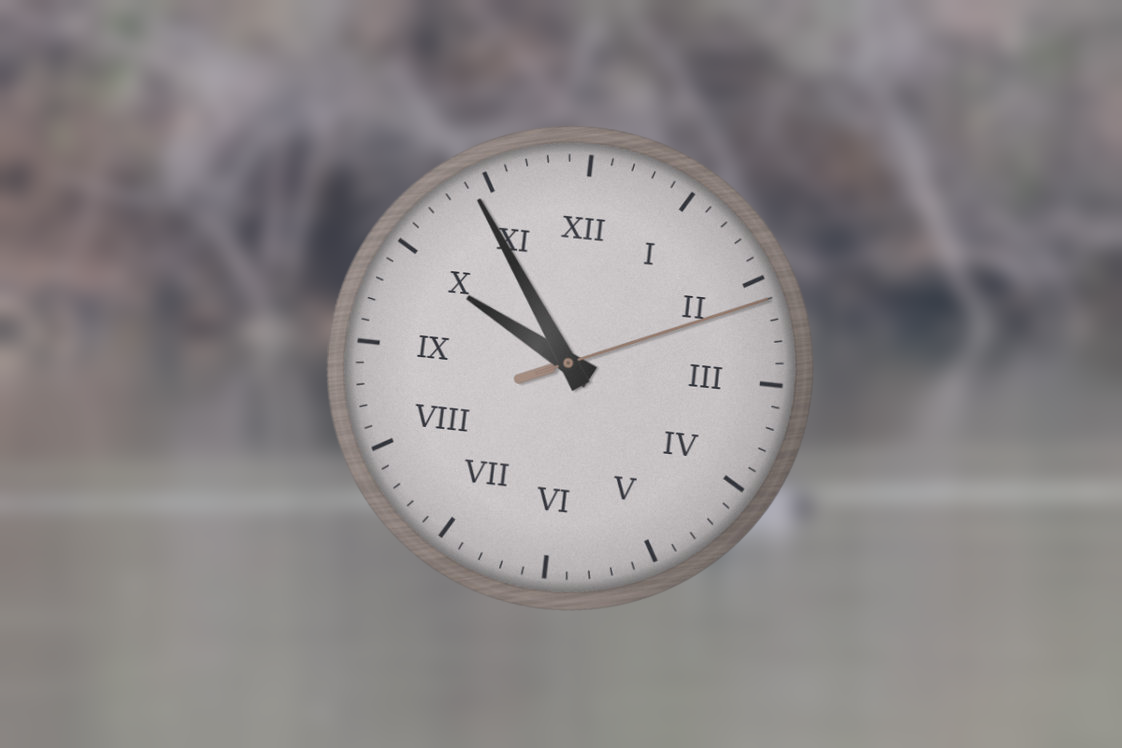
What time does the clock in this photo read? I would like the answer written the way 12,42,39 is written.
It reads 9,54,11
